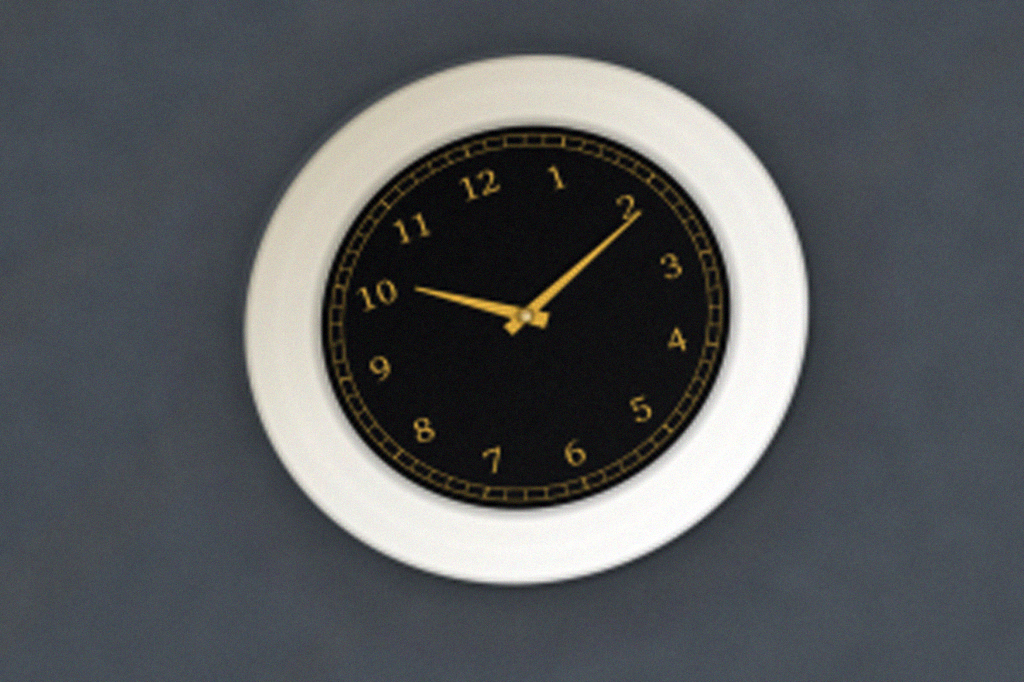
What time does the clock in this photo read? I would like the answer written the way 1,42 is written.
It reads 10,11
